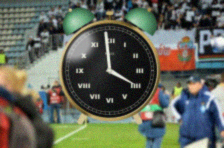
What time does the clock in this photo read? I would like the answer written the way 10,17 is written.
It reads 3,59
